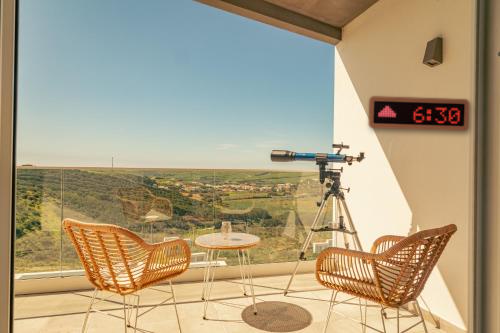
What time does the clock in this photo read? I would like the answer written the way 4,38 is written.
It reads 6,30
